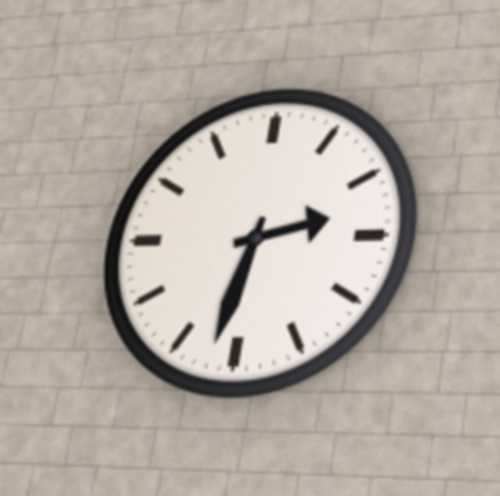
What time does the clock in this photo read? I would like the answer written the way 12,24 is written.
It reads 2,32
